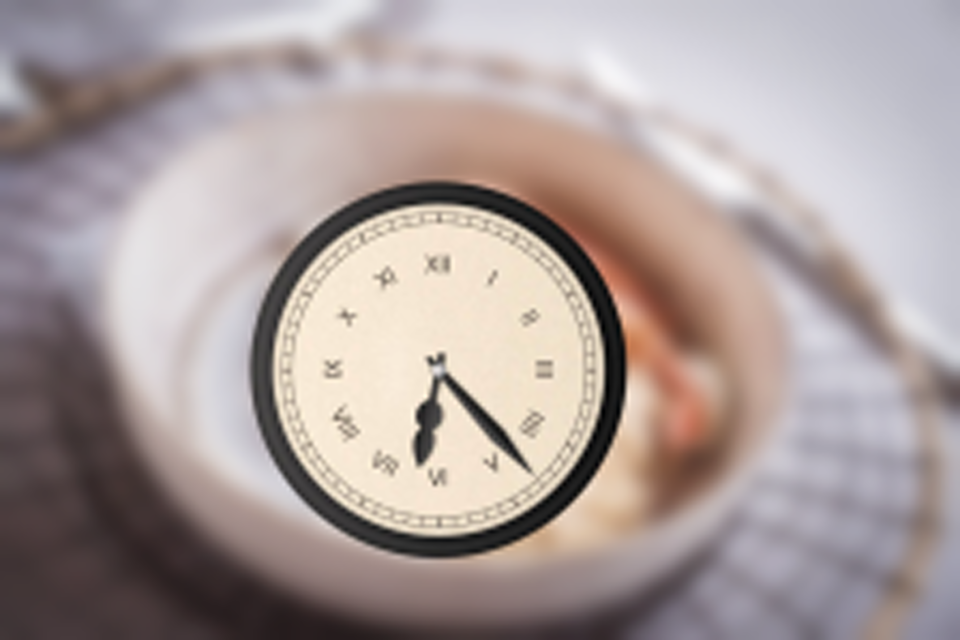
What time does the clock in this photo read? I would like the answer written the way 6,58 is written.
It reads 6,23
